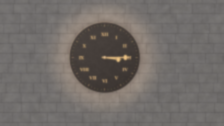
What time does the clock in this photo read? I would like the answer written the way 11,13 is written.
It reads 3,15
